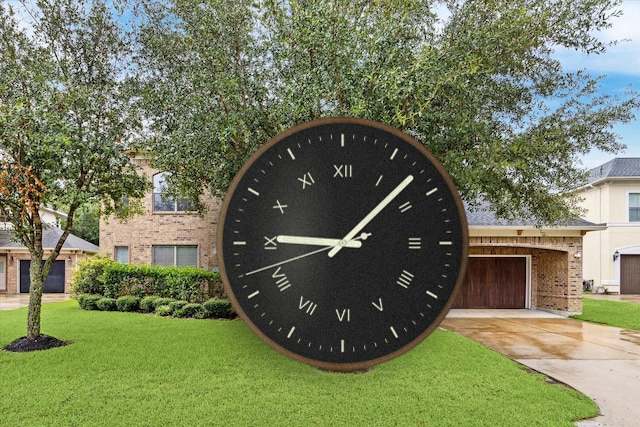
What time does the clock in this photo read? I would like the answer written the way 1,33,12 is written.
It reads 9,07,42
